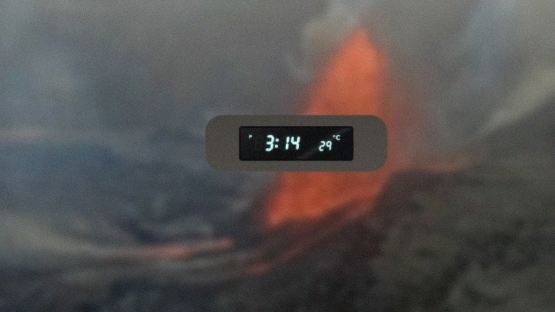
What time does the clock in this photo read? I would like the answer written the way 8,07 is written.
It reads 3,14
